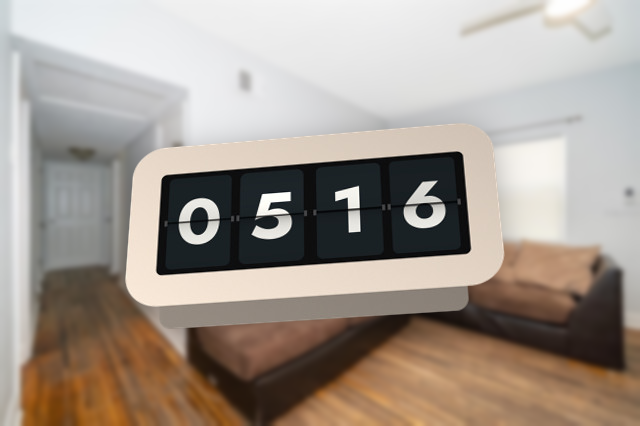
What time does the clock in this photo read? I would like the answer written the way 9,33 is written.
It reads 5,16
